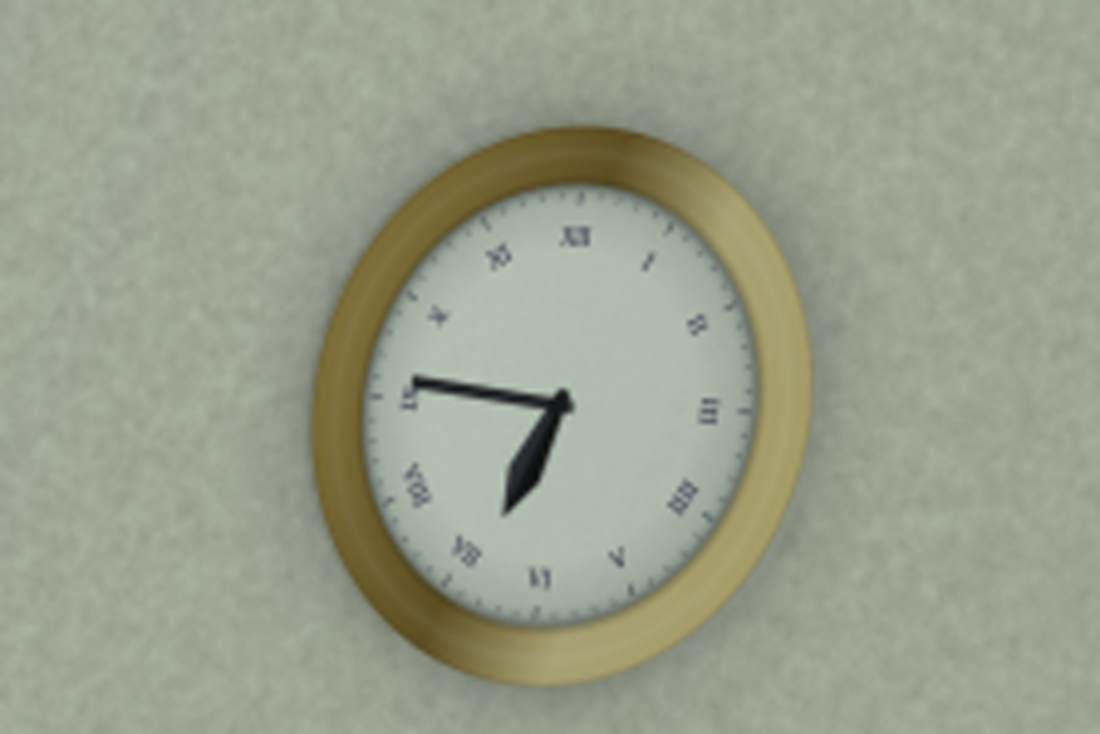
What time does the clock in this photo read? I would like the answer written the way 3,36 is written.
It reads 6,46
